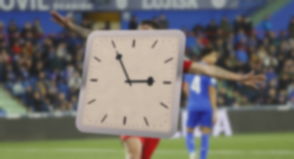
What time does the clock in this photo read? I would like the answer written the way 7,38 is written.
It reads 2,55
